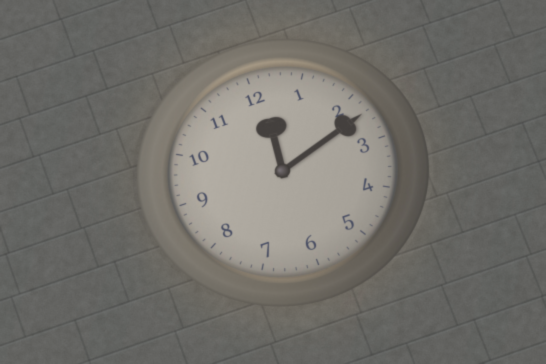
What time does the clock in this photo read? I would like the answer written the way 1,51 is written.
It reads 12,12
